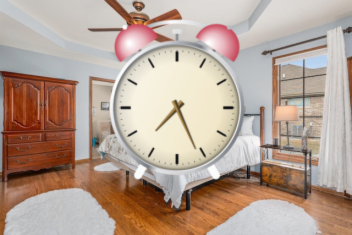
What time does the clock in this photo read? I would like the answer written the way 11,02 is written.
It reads 7,26
